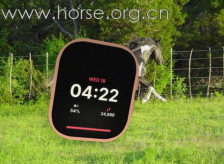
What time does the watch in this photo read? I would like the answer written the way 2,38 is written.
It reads 4,22
